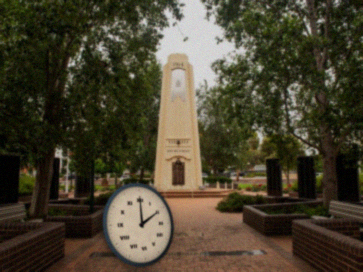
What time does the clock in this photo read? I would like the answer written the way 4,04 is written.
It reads 2,00
